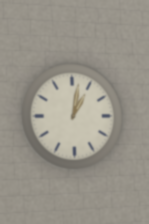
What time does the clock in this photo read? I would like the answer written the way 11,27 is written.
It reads 1,02
